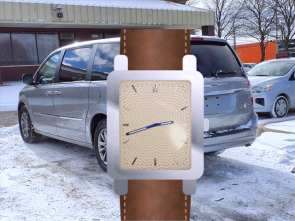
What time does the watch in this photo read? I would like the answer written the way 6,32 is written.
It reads 2,42
